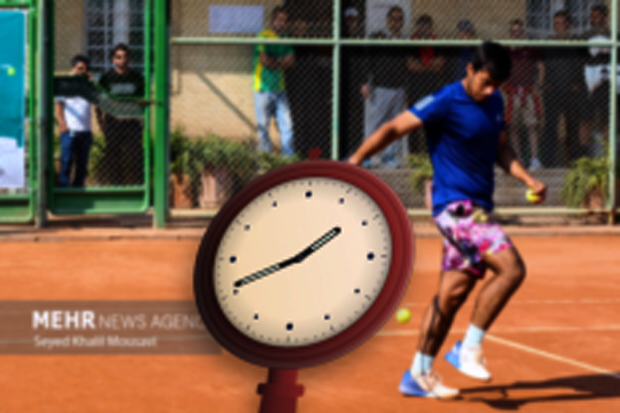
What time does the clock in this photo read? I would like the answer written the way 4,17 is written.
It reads 1,41
